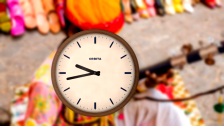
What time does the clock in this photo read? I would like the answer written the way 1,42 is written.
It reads 9,43
